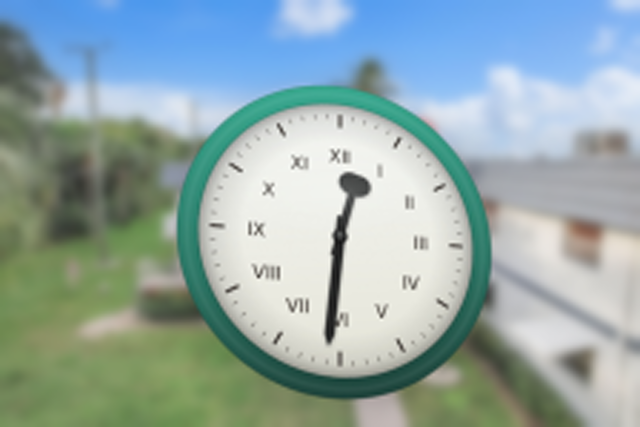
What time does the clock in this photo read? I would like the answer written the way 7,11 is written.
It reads 12,31
